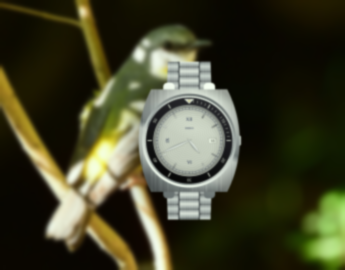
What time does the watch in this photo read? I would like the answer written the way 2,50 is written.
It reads 4,41
